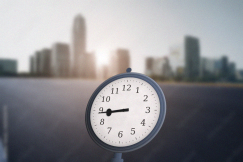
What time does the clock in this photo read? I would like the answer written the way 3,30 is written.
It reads 8,44
